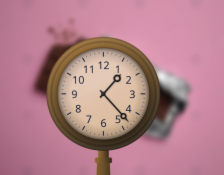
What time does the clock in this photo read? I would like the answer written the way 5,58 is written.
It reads 1,23
